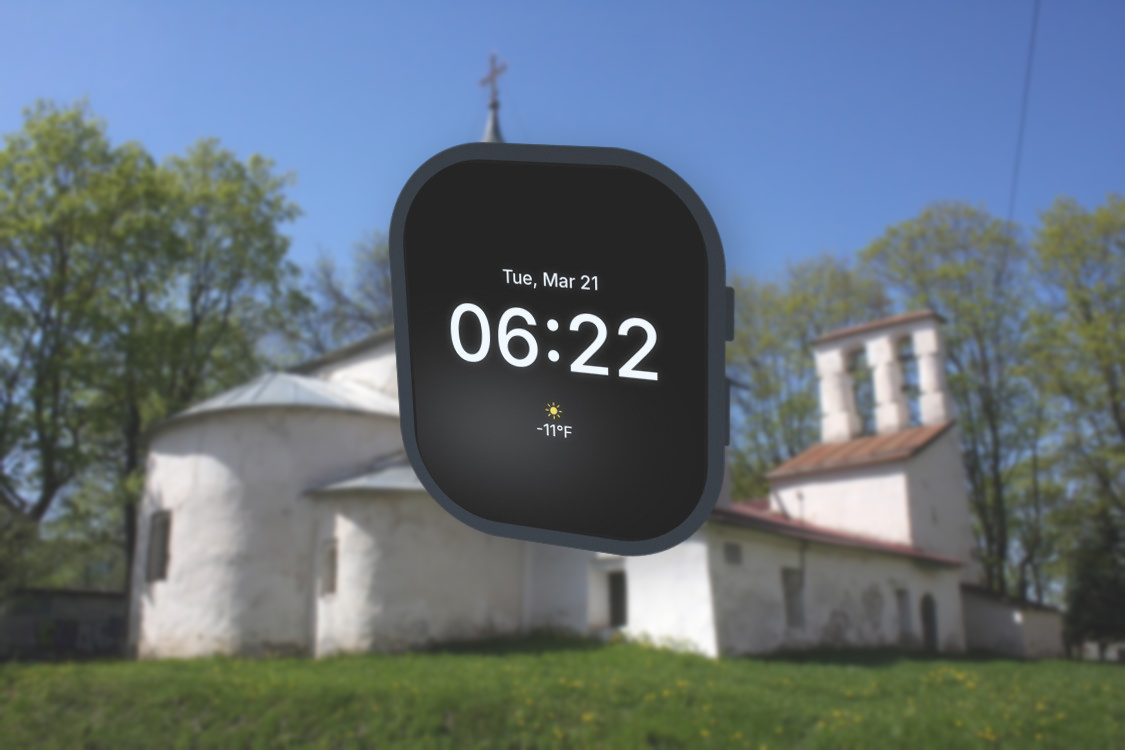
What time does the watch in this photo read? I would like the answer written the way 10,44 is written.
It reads 6,22
